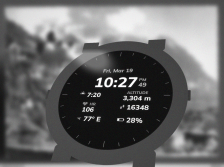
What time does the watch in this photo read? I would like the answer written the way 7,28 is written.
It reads 10,27
